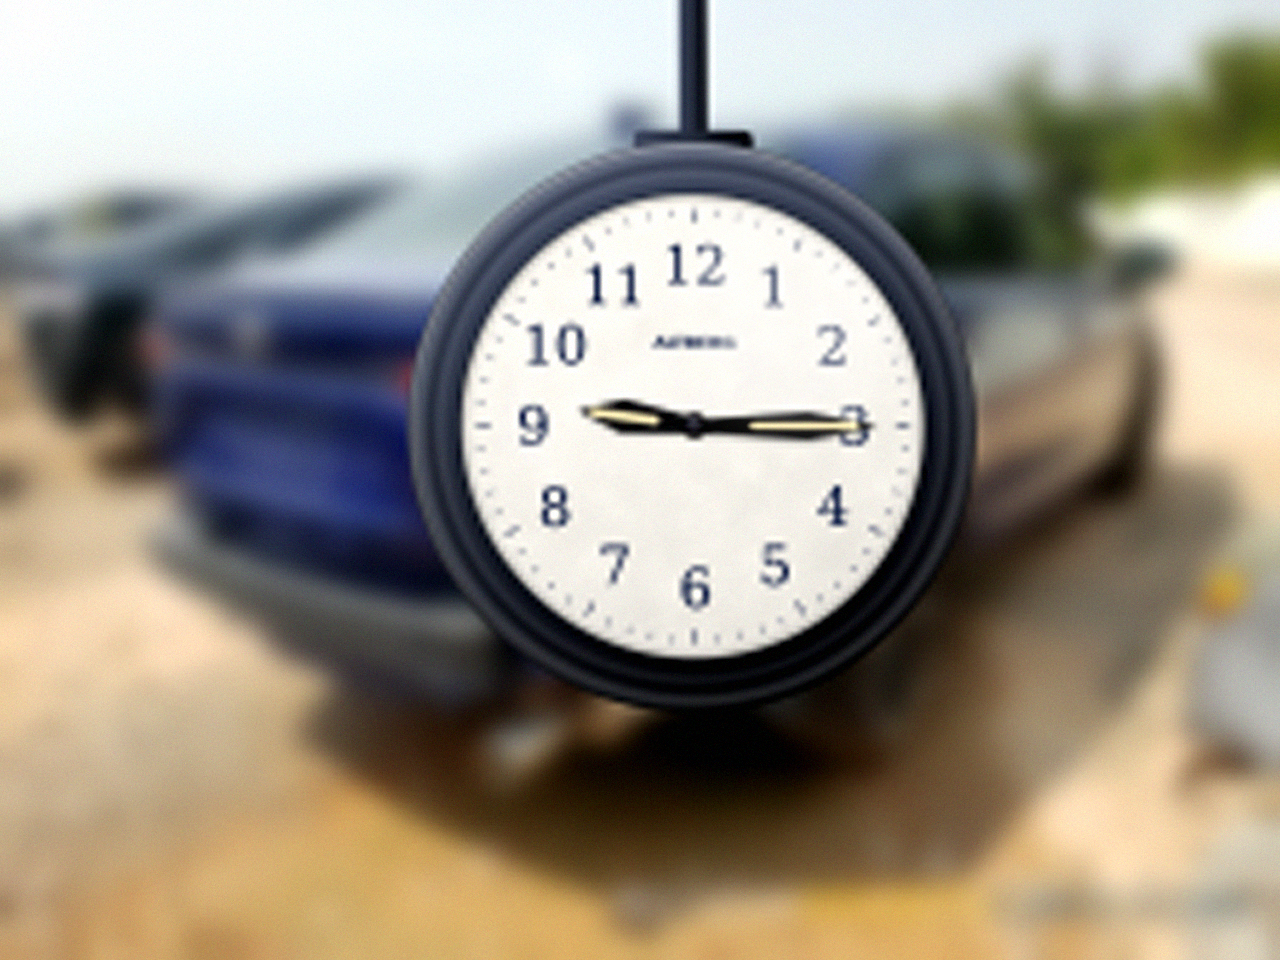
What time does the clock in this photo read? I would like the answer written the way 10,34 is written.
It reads 9,15
